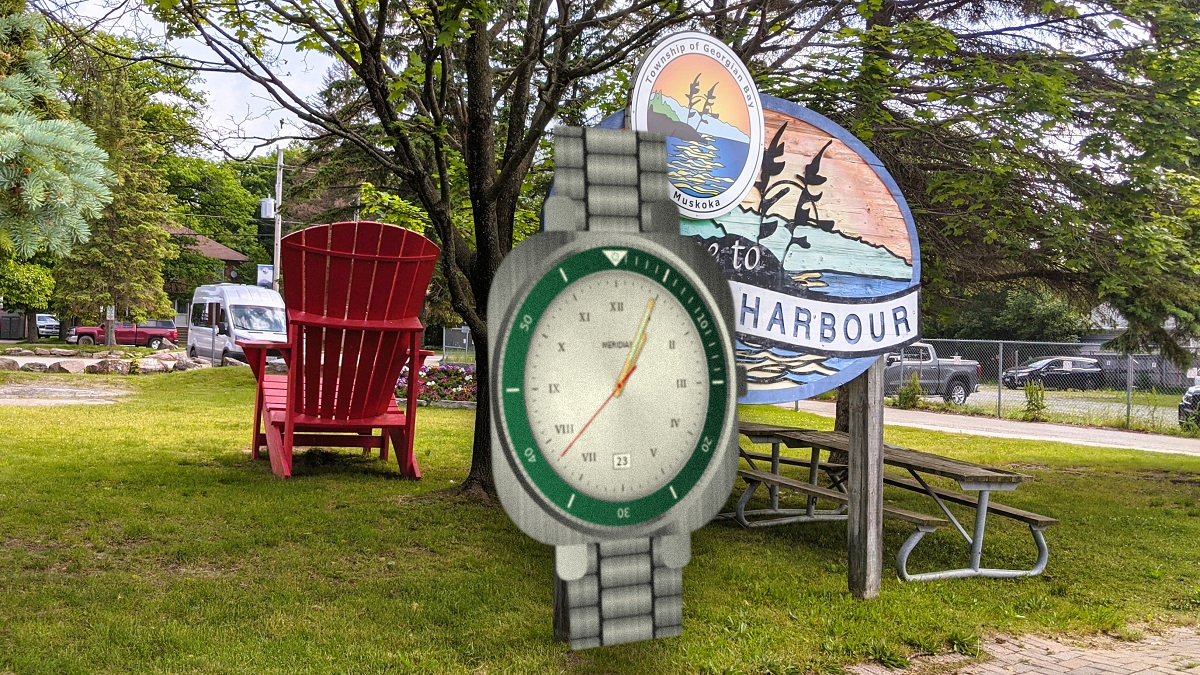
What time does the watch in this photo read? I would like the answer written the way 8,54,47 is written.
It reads 1,04,38
